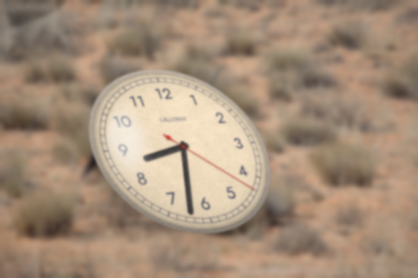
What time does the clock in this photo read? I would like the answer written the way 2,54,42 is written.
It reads 8,32,22
